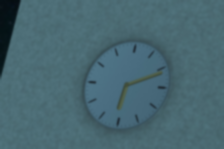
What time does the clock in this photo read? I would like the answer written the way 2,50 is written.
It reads 6,11
